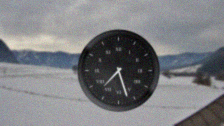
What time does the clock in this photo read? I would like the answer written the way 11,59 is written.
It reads 7,27
